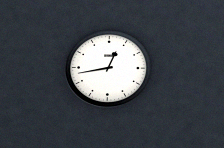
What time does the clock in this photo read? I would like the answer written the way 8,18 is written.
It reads 12,43
